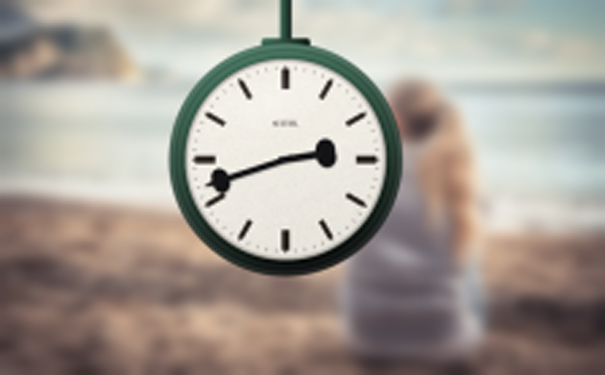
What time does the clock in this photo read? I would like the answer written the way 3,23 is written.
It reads 2,42
